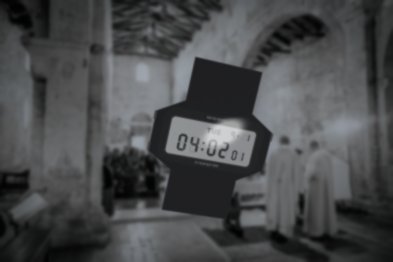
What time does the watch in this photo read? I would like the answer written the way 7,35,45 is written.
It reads 4,02,01
